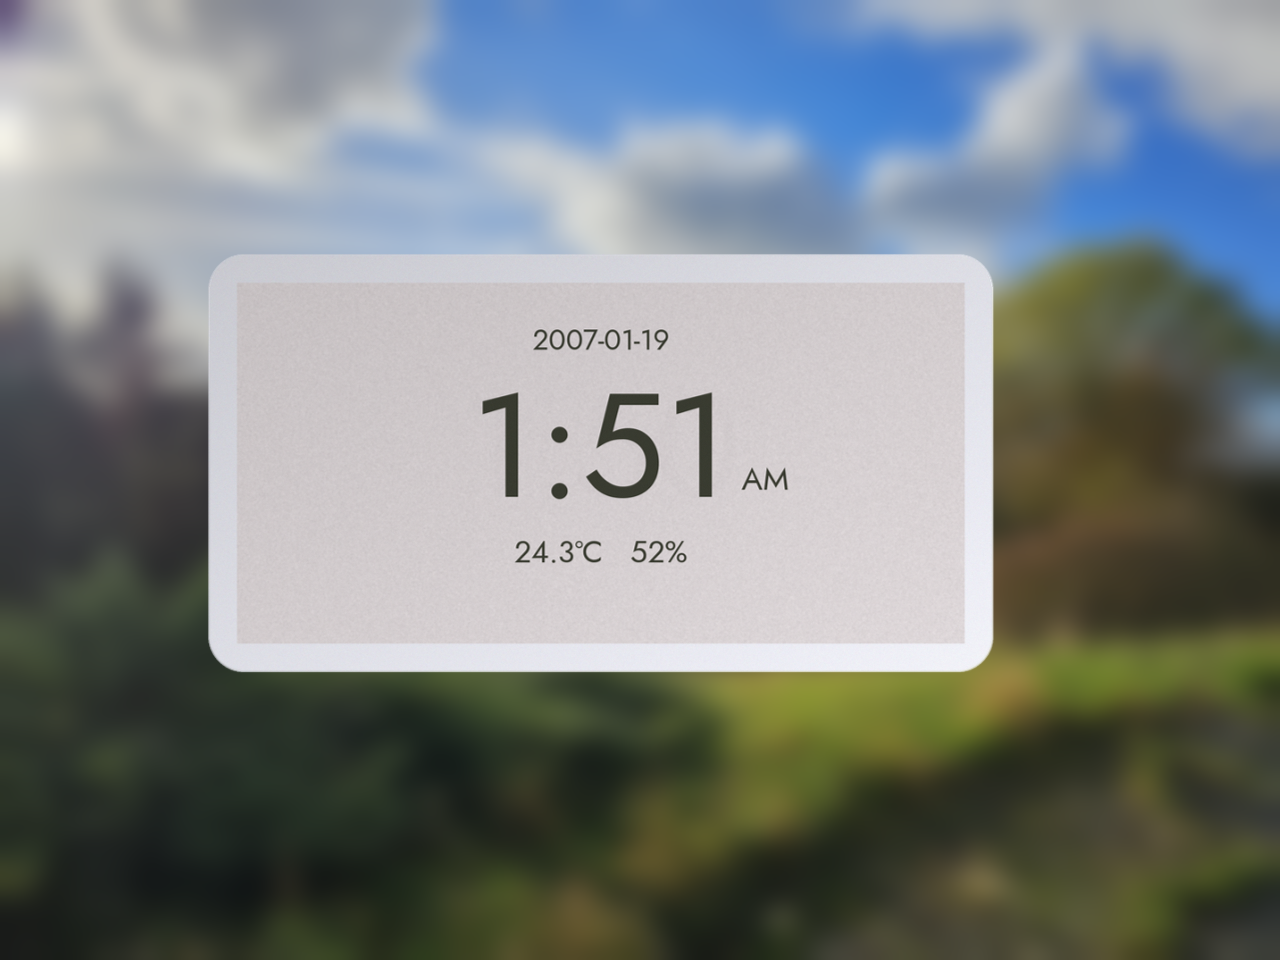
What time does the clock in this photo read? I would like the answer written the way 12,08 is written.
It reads 1,51
